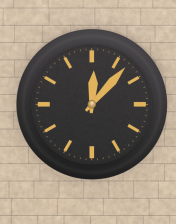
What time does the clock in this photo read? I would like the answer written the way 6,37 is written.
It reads 12,07
